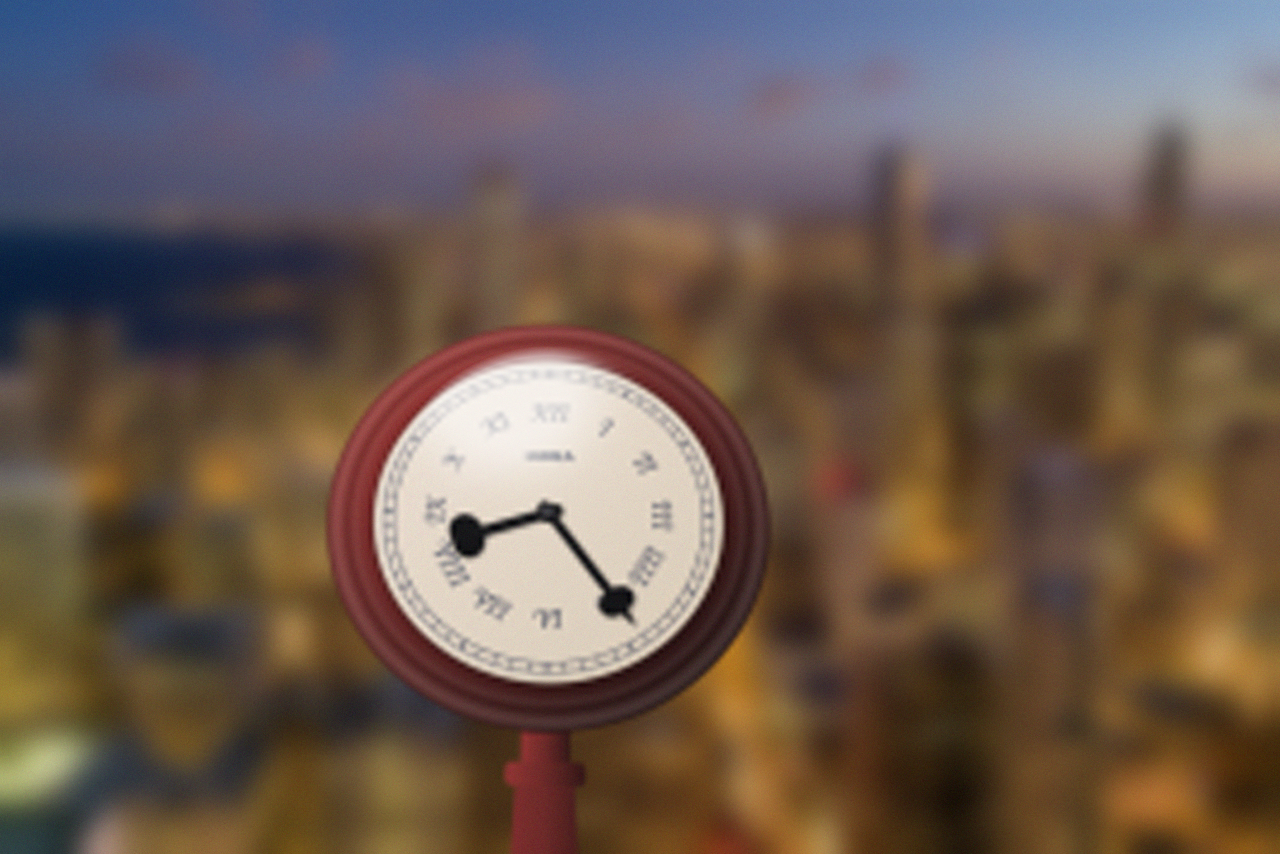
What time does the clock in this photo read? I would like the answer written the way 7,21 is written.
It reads 8,24
